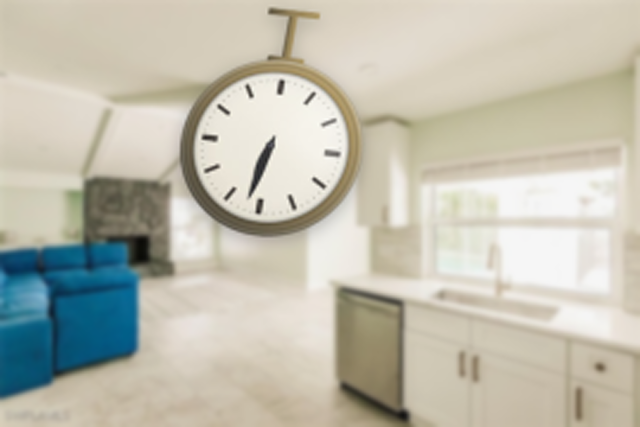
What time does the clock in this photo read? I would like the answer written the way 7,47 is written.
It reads 6,32
